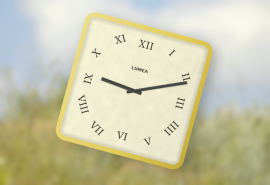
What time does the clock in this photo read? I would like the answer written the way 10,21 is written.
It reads 9,11
